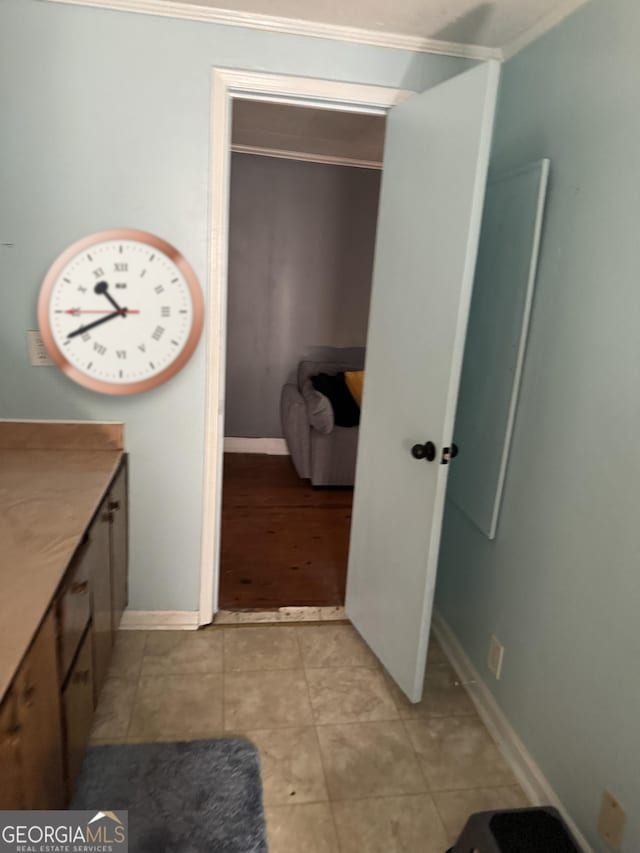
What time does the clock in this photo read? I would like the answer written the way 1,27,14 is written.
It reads 10,40,45
